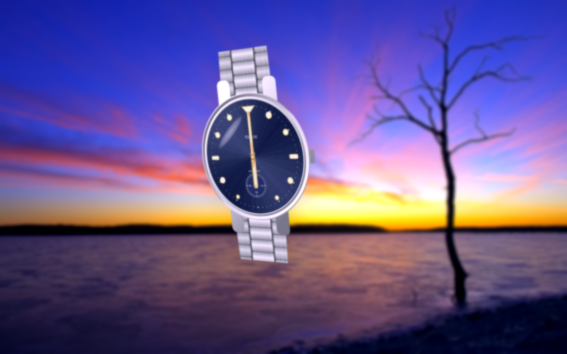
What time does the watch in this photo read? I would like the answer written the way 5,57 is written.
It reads 6,00
